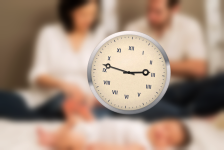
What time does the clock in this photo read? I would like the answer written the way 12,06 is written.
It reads 2,47
